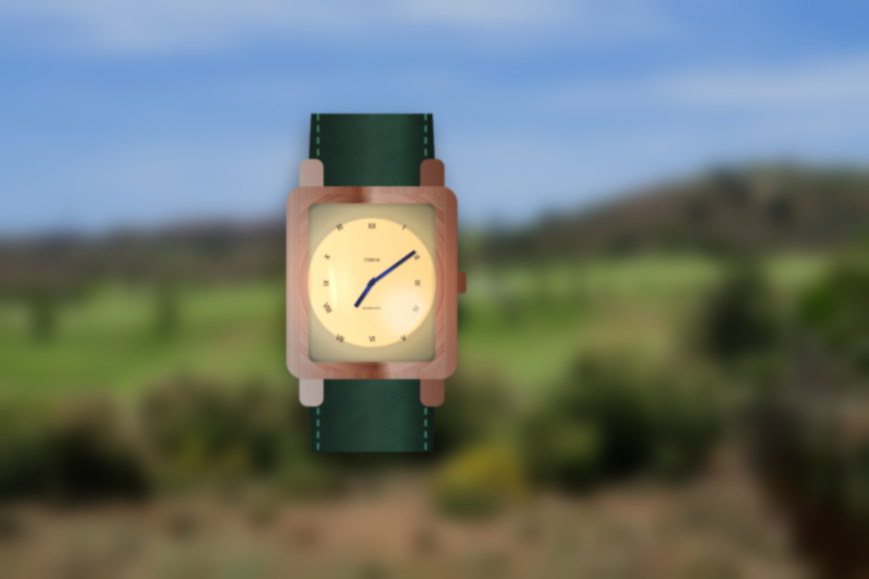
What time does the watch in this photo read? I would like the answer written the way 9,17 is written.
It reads 7,09
